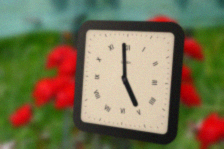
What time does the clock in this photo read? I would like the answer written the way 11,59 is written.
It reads 4,59
